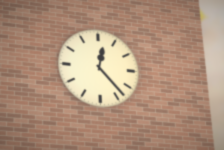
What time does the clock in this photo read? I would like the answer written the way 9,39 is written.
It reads 12,23
